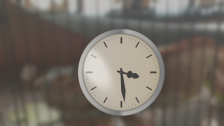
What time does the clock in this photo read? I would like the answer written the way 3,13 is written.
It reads 3,29
